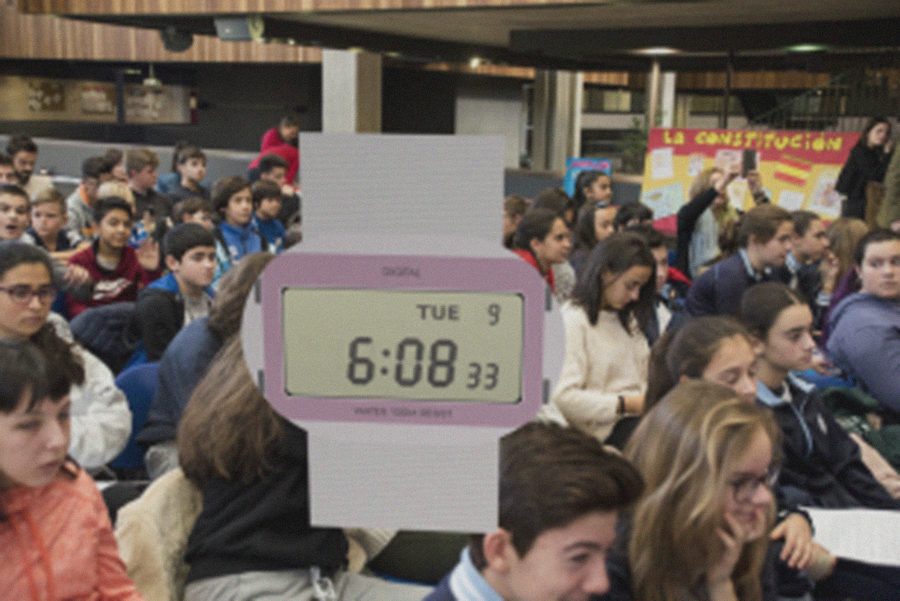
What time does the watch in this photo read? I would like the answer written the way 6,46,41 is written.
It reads 6,08,33
